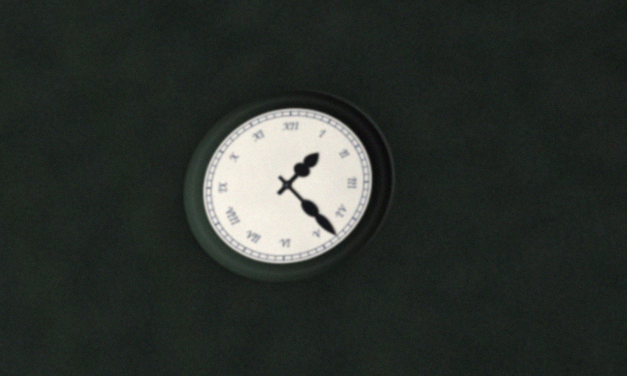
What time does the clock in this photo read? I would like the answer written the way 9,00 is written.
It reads 1,23
